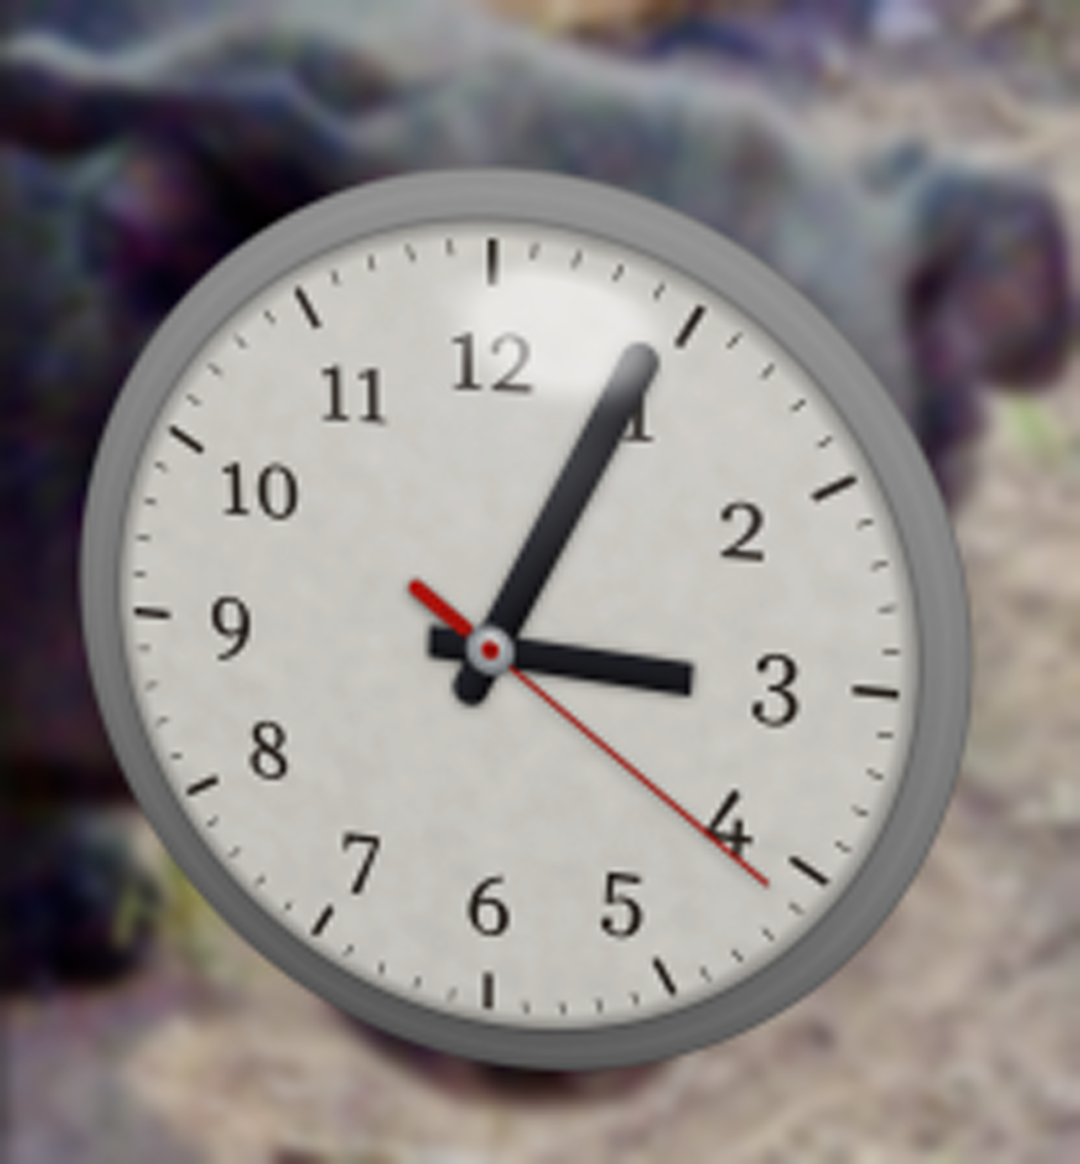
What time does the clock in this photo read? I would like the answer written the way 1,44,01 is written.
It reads 3,04,21
